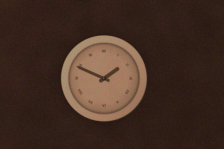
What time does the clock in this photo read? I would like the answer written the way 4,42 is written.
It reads 1,49
